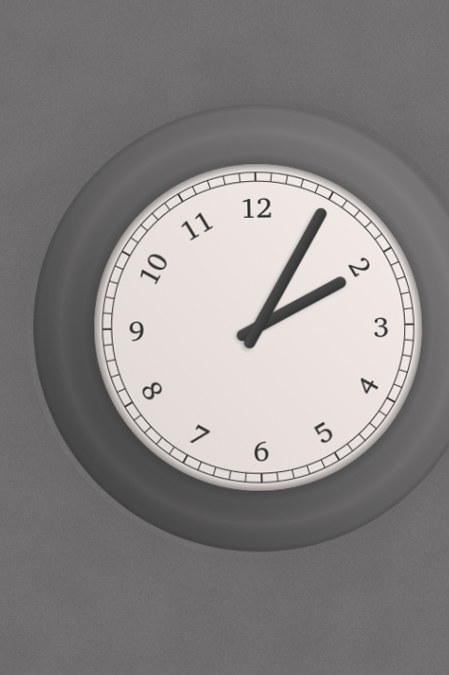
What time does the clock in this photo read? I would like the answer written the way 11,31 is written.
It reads 2,05
